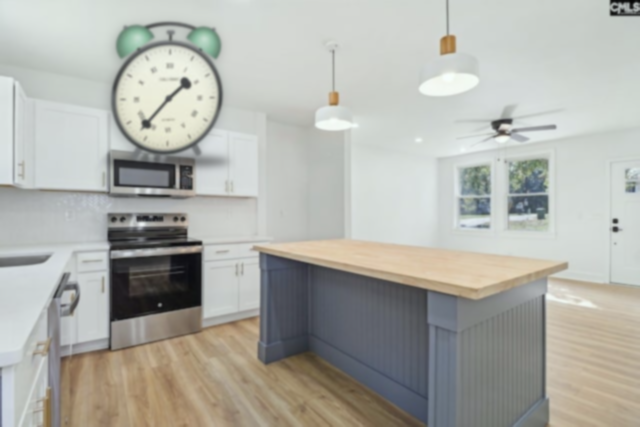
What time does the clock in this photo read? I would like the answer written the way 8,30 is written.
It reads 1,37
